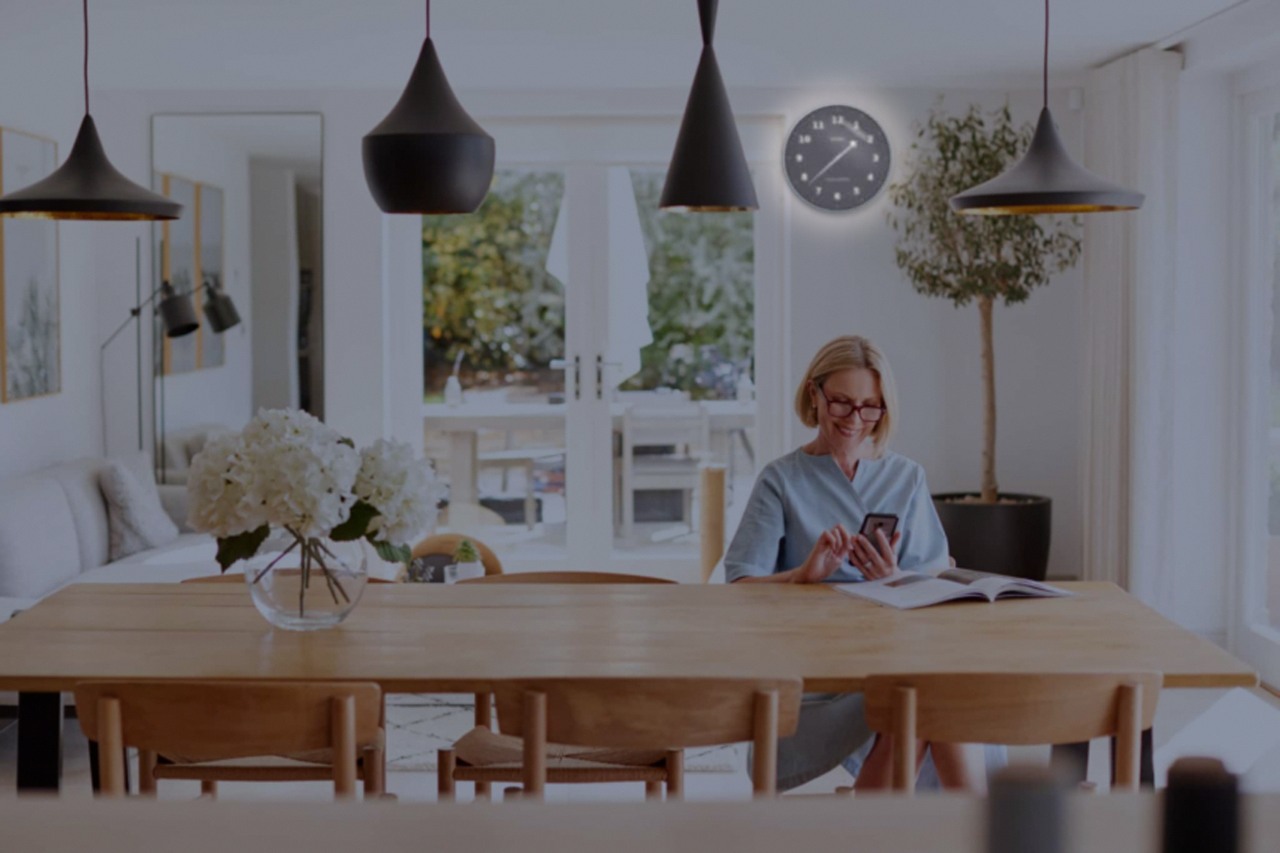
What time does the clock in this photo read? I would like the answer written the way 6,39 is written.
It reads 1,38
